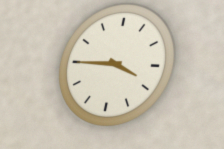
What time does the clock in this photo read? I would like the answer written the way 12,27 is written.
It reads 3,45
